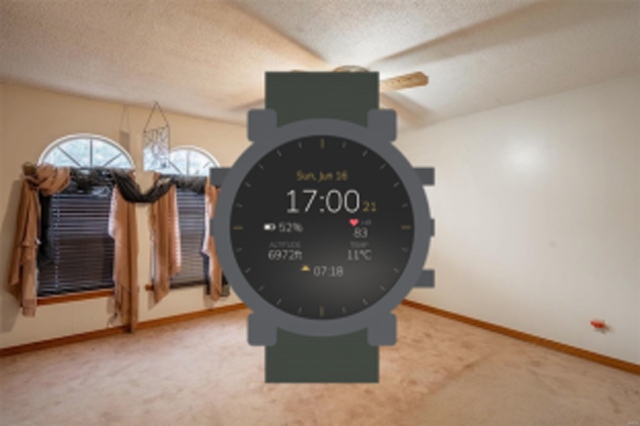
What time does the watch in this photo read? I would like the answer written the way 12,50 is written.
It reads 17,00
